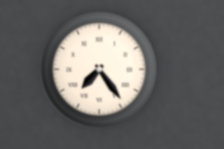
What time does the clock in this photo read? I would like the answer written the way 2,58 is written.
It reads 7,24
